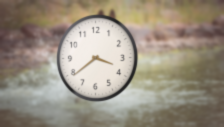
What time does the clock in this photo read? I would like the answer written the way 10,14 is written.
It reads 3,39
